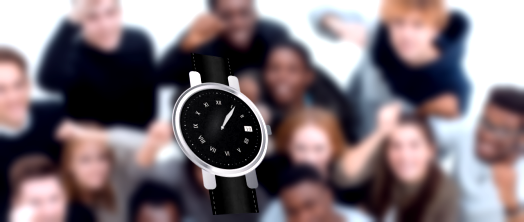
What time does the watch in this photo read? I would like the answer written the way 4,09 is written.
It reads 1,06
